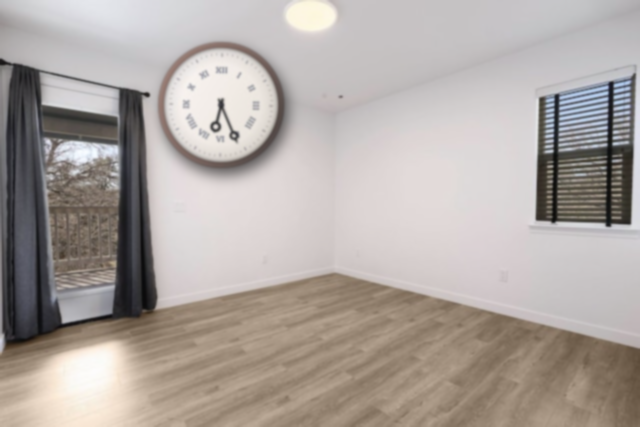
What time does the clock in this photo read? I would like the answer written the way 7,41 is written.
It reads 6,26
